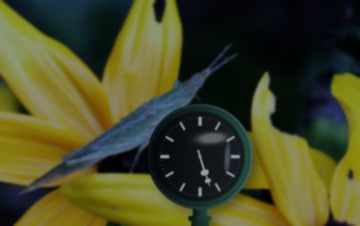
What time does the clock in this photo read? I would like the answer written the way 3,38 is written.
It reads 5,27
